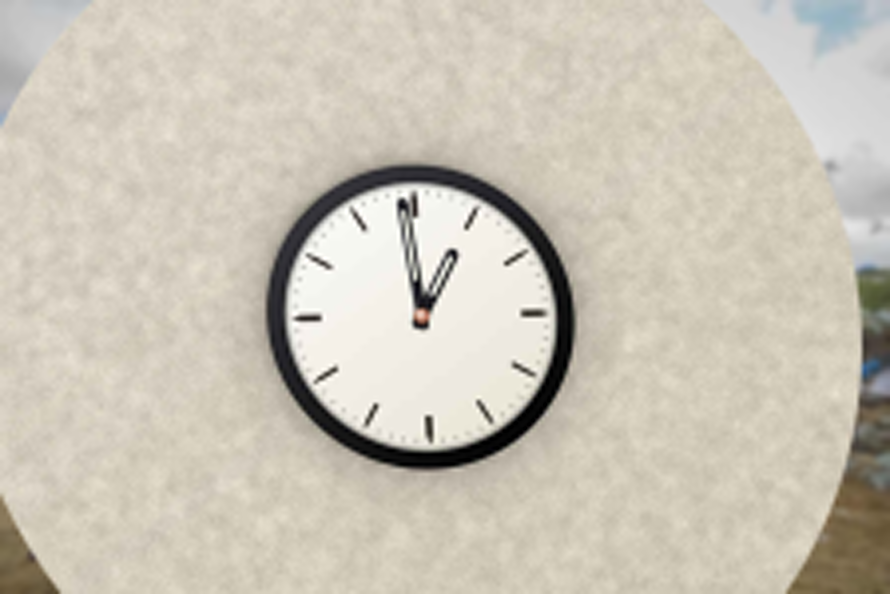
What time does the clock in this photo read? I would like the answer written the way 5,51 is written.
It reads 12,59
